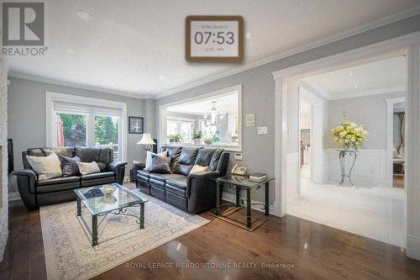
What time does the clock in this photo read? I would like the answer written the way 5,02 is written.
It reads 7,53
